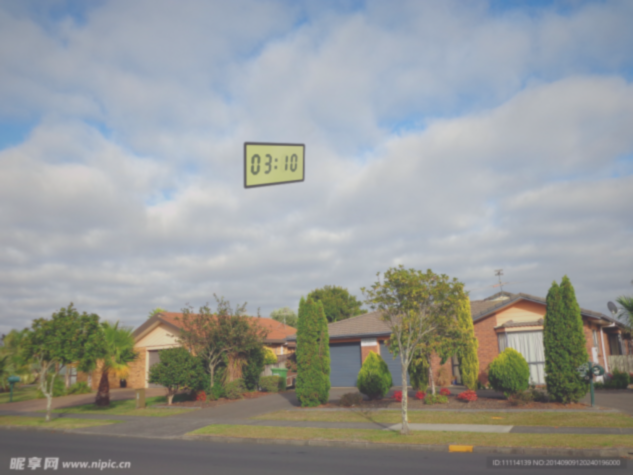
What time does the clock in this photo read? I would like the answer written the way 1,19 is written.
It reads 3,10
